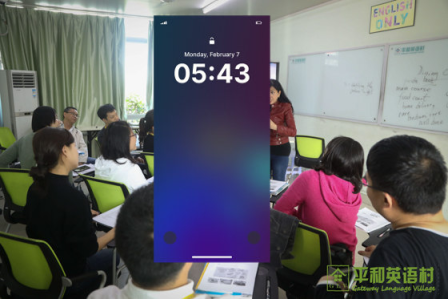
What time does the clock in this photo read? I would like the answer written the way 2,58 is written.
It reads 5,43
